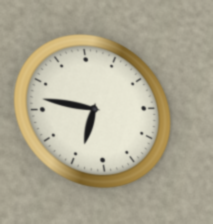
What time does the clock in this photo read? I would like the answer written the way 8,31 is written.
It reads 6,47
